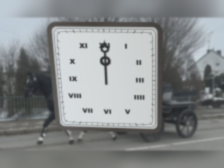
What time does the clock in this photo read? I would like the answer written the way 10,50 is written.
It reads 12,00
